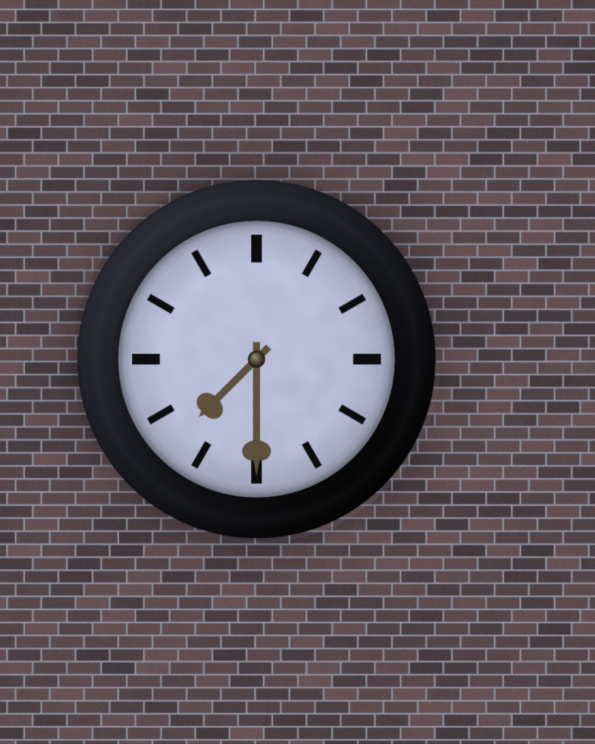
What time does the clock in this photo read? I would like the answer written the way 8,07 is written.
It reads 7,30
